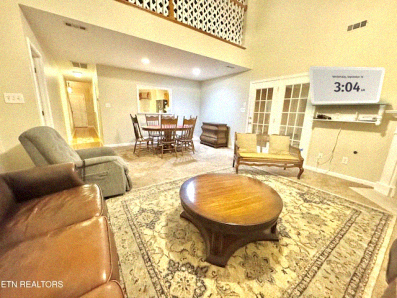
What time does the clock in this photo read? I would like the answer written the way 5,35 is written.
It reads 3,04
